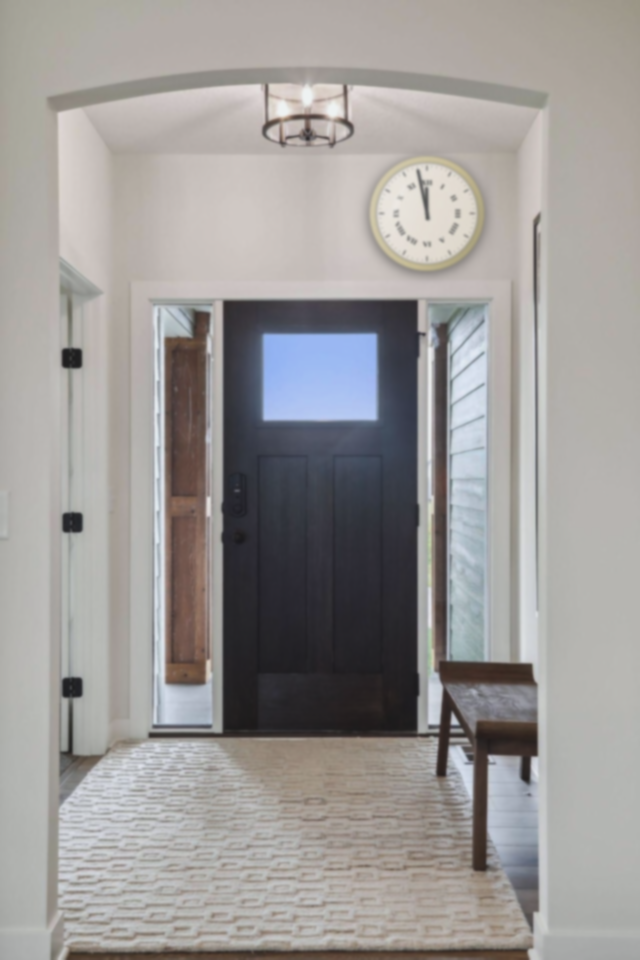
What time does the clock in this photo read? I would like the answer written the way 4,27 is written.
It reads 11,58
